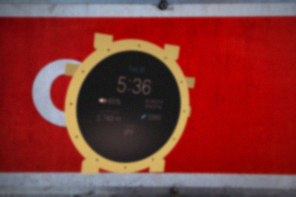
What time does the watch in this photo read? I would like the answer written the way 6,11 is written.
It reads 5,36
